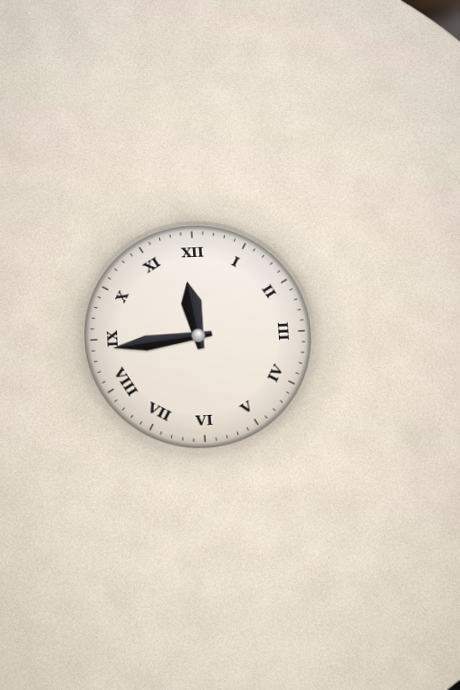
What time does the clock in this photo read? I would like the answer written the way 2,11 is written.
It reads 11,44
